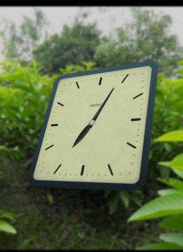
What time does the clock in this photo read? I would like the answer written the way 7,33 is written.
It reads 7,04
